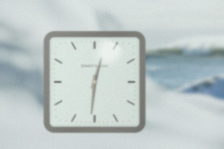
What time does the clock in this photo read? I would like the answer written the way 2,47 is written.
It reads 12,31
